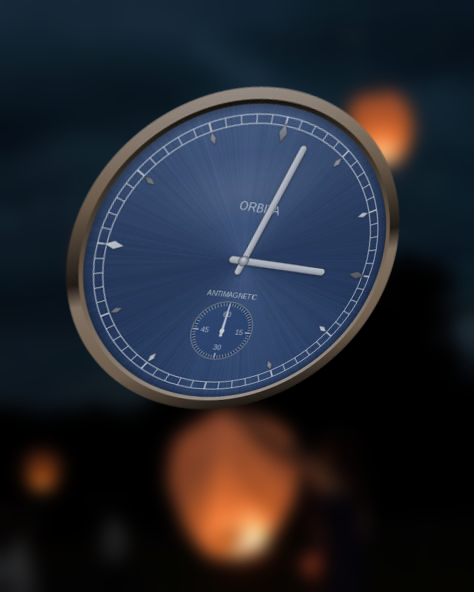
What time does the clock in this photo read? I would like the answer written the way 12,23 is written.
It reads 3,02
